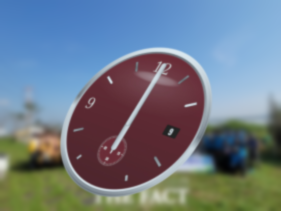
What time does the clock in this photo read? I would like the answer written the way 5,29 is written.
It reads 6,00
